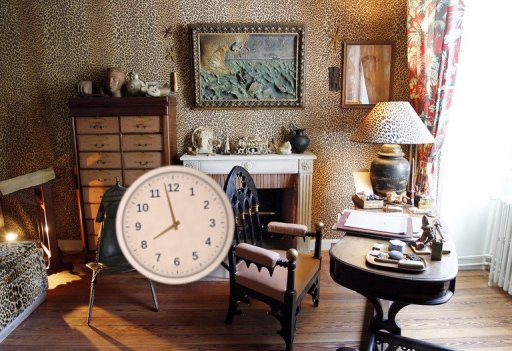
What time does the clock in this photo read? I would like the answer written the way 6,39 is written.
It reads 7,58
